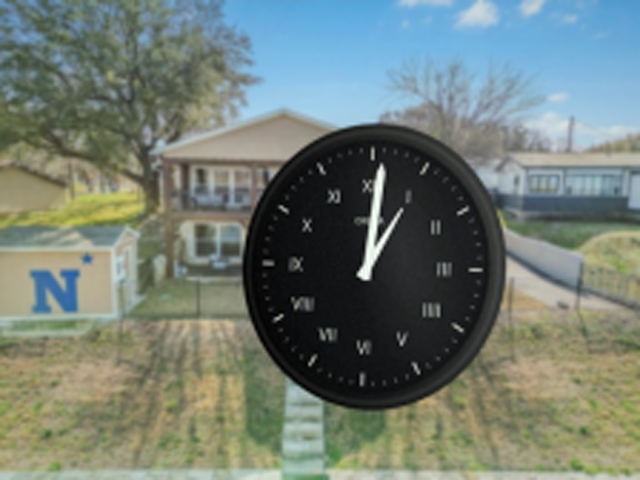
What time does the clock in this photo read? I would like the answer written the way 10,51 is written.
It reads 1,01
